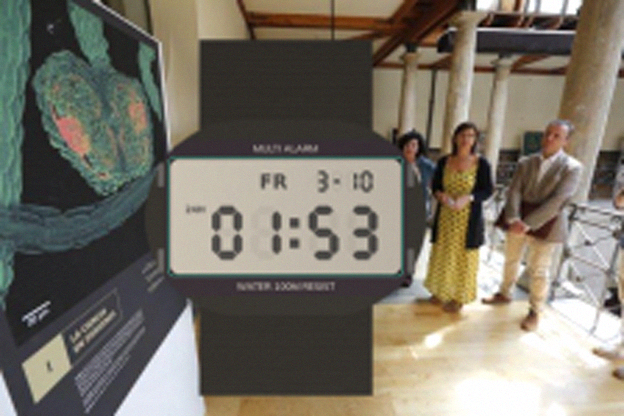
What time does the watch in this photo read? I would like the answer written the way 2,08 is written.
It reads 1,53
